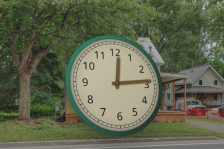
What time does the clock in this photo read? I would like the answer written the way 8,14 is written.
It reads 12,14
